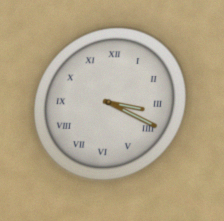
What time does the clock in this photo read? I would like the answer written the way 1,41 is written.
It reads 3,19
